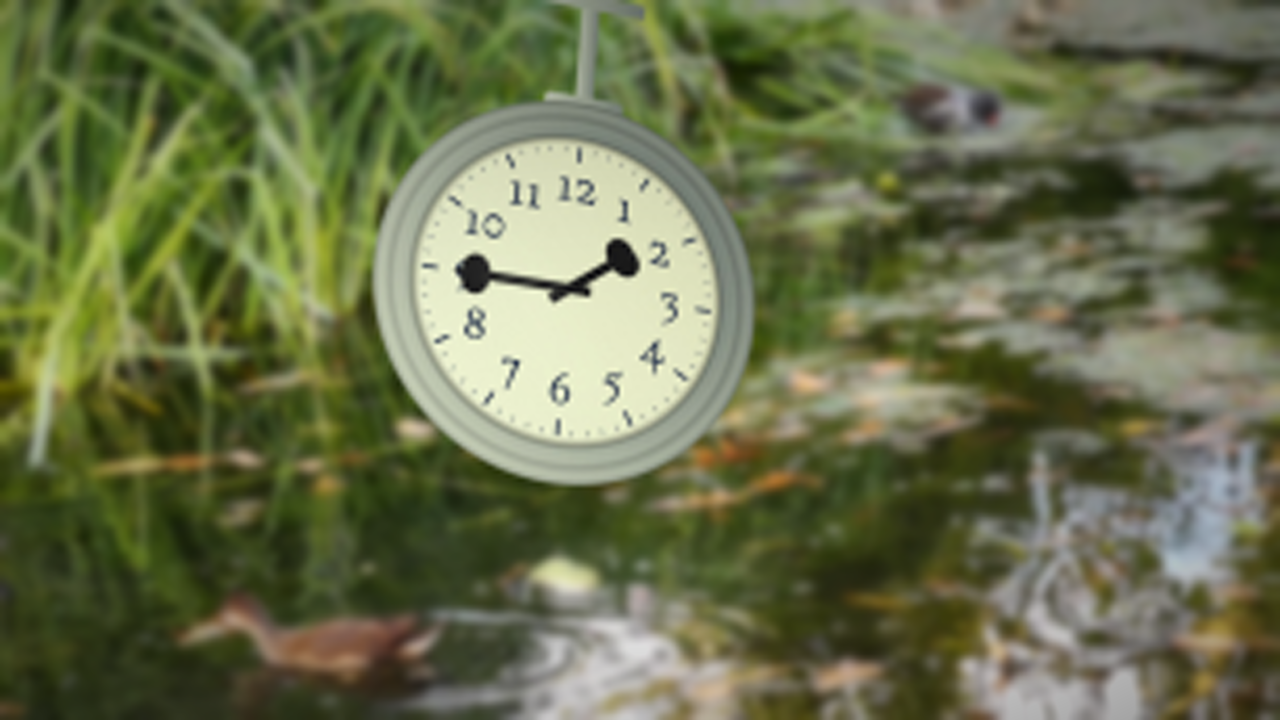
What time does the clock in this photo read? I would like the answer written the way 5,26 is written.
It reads 1,45
